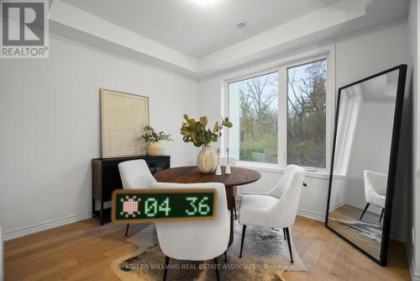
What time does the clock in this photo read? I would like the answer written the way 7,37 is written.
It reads 4,36
